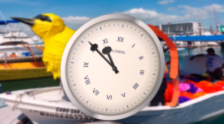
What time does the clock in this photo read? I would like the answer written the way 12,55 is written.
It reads 10,51
